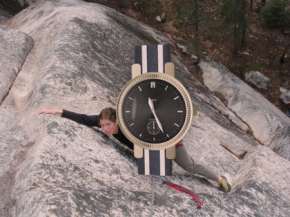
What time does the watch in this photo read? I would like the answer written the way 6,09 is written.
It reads 11,26
